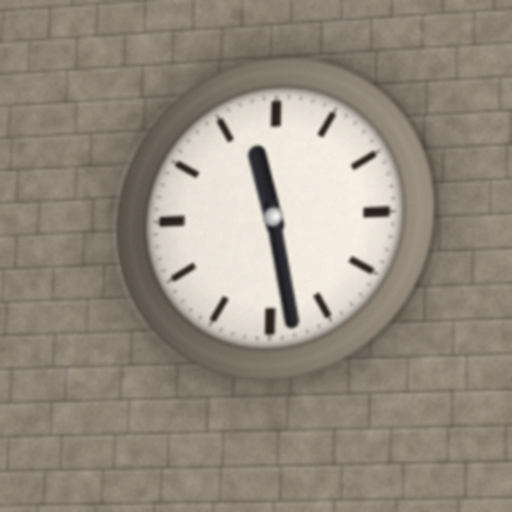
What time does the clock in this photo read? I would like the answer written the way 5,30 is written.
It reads 11,28
